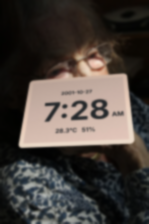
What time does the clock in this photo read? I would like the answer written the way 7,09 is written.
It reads 7,28
